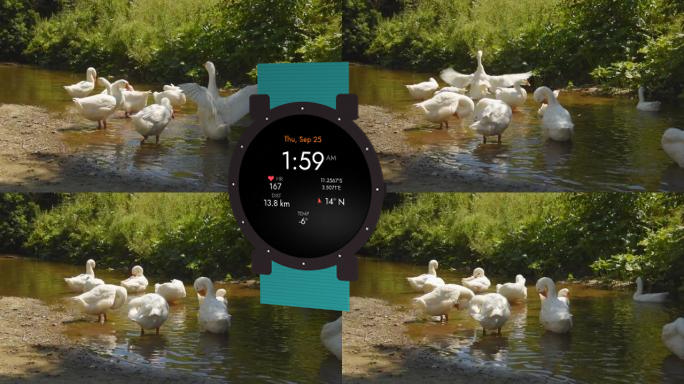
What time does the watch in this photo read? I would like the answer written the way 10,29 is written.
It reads 1,59
